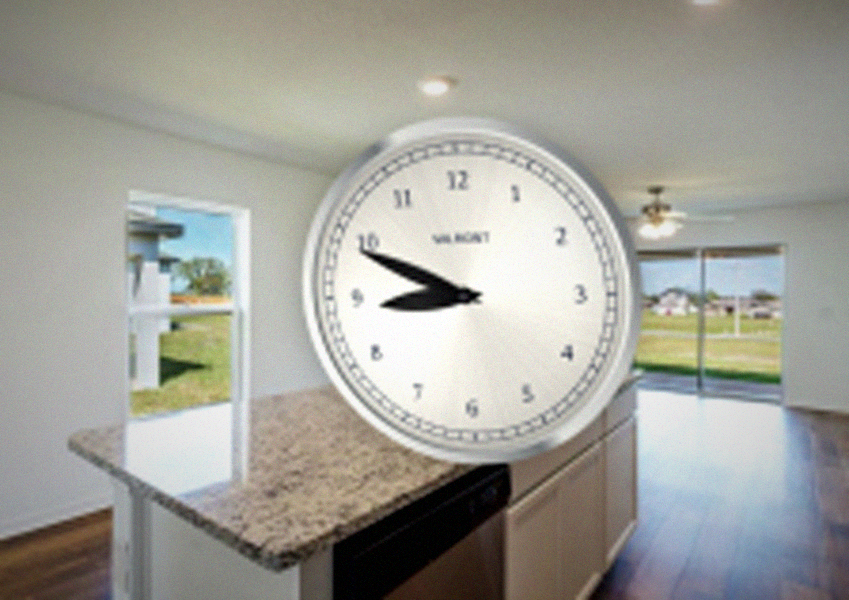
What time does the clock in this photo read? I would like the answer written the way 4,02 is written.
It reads 8,49
